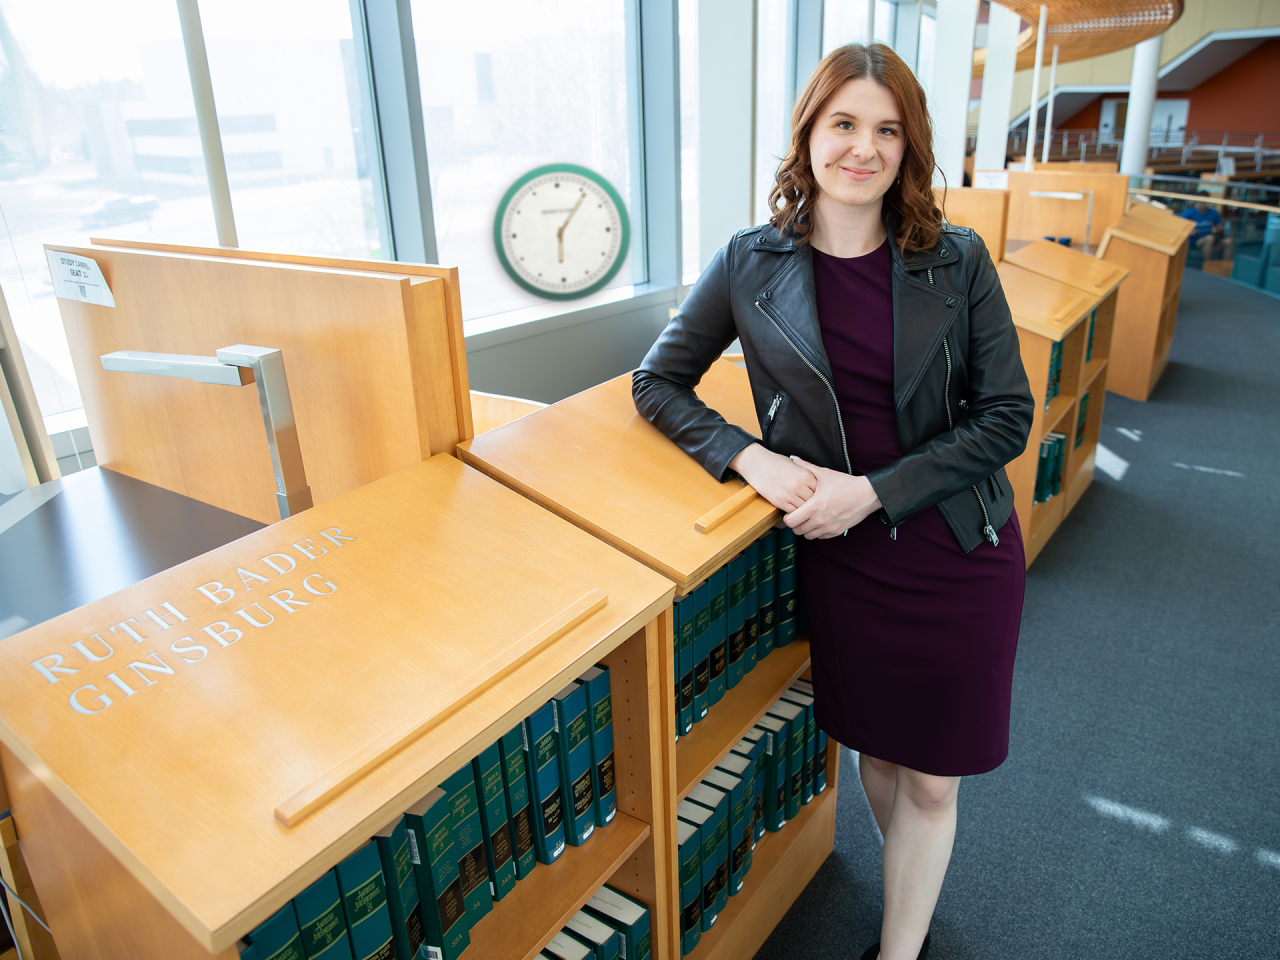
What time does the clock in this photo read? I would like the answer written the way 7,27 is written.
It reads 6,06
